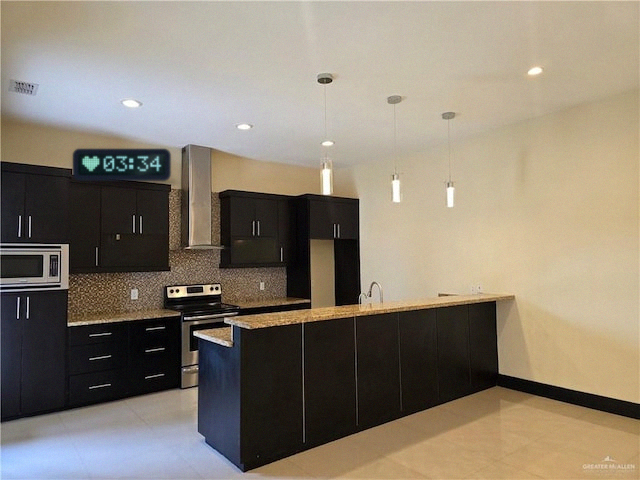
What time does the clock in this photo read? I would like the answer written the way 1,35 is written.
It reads 3,34
